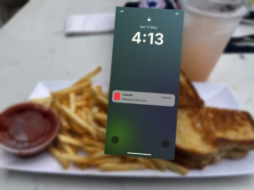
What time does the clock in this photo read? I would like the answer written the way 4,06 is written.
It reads 4,13
